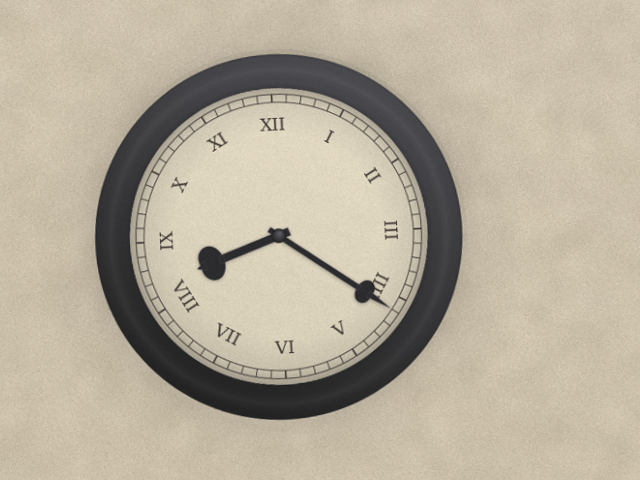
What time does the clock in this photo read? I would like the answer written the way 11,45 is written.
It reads 8,21
